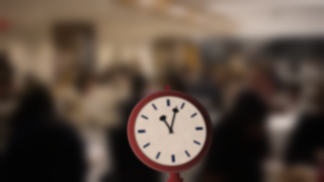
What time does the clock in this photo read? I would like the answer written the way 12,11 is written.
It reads 11,03
